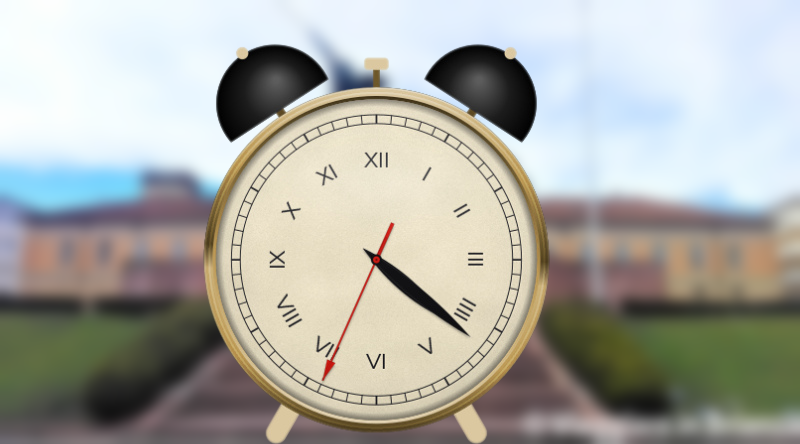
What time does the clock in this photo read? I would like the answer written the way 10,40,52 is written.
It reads 4,21,34
